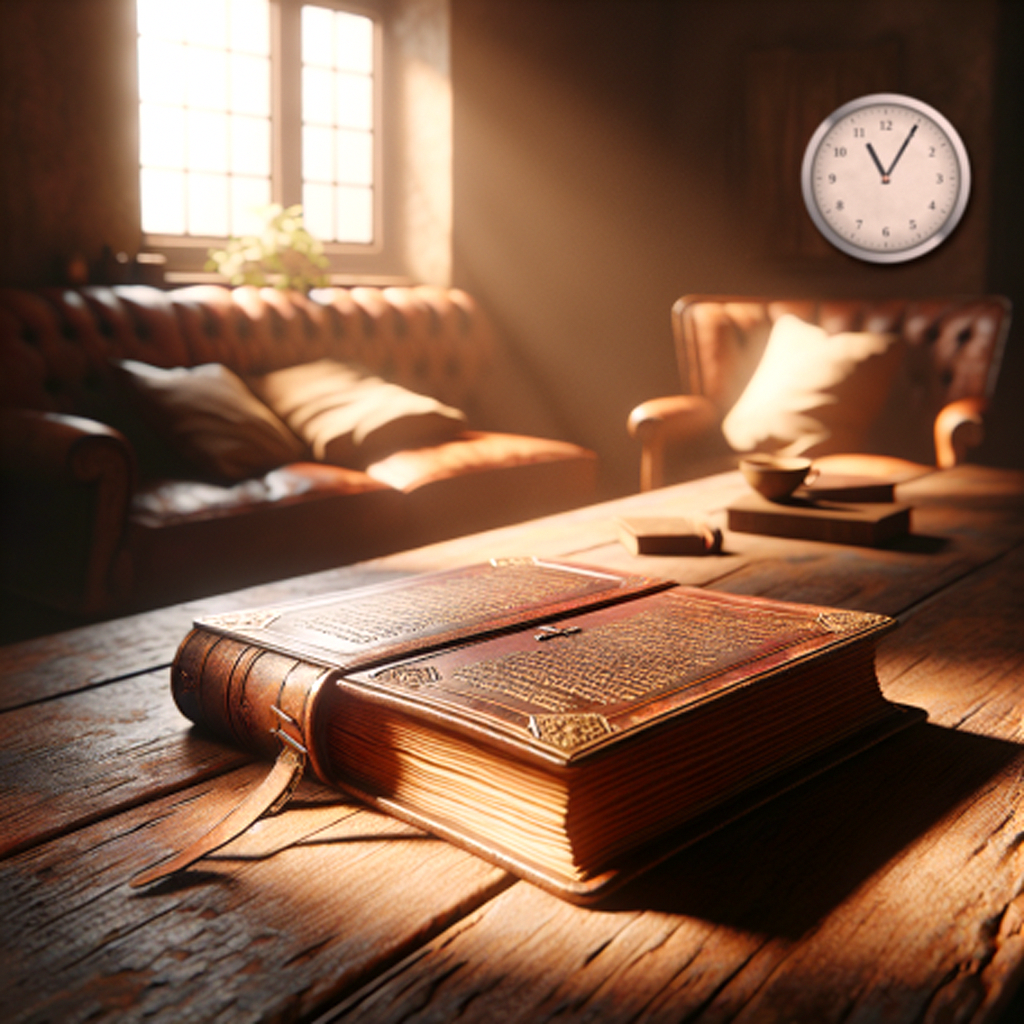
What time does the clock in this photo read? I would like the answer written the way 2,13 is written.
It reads 11,05
